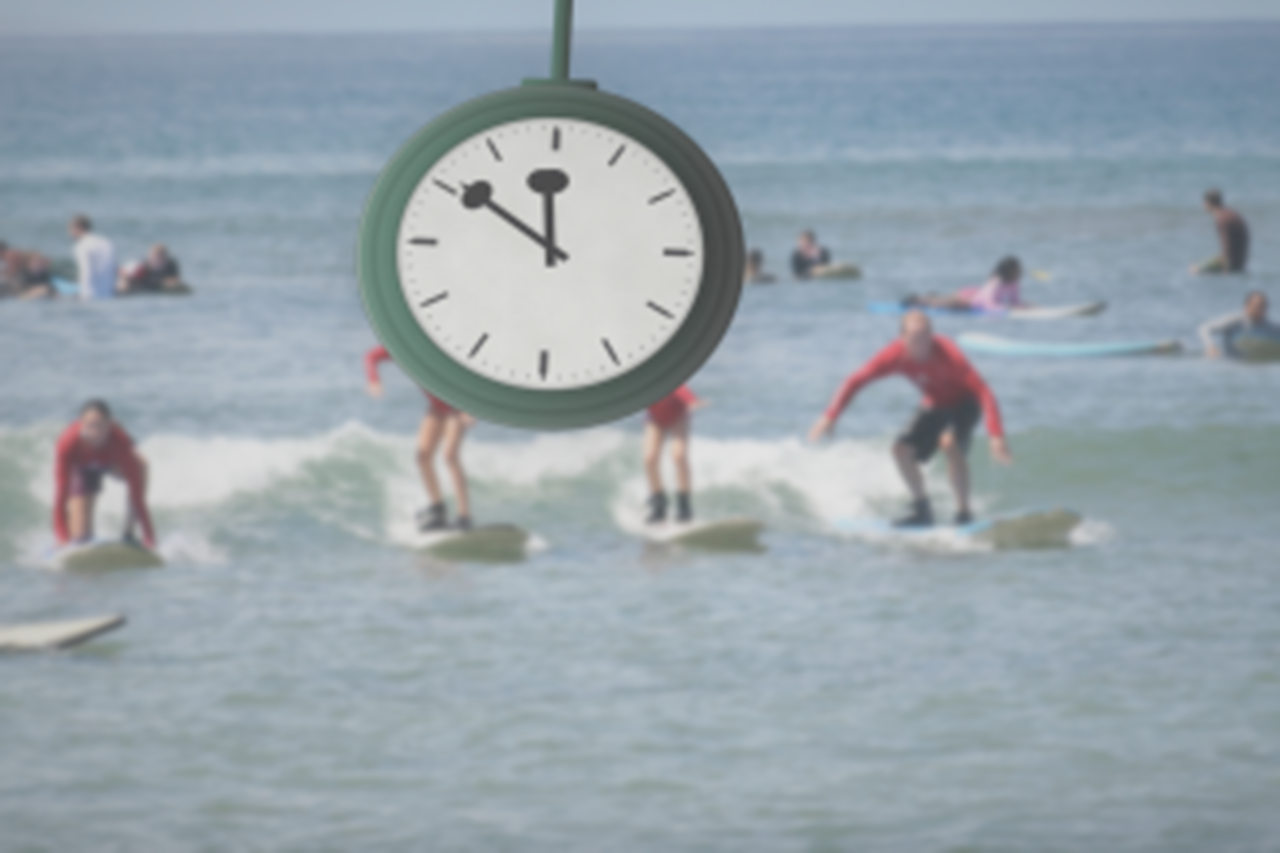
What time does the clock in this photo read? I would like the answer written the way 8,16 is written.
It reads 11,51
